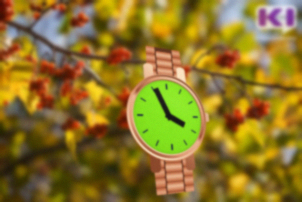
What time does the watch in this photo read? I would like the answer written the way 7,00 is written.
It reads 3,56
